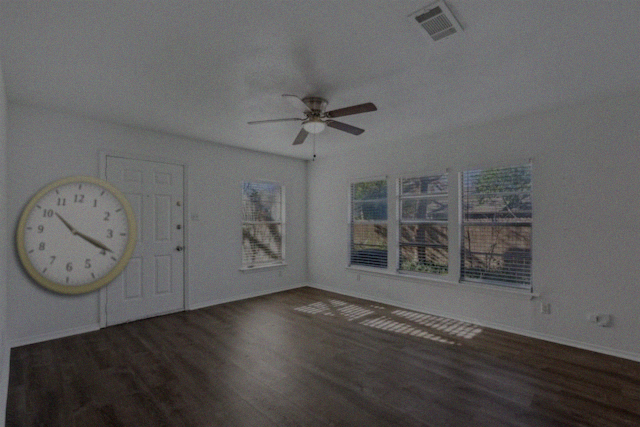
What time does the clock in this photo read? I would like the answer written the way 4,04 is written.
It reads 10,19
